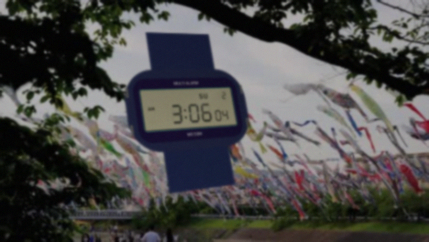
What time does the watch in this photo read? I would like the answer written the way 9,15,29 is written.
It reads 3,06,04
